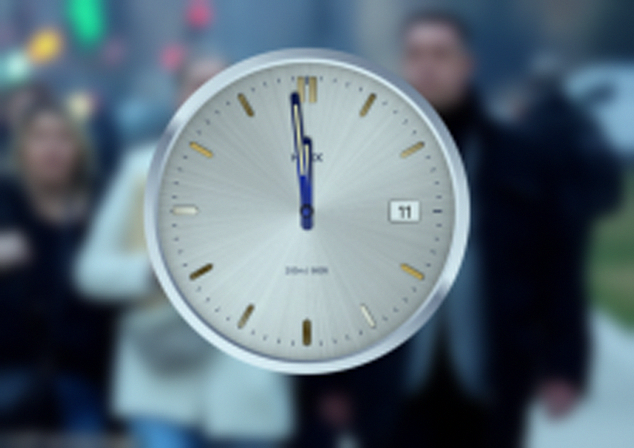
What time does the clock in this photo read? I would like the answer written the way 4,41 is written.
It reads 11,59
